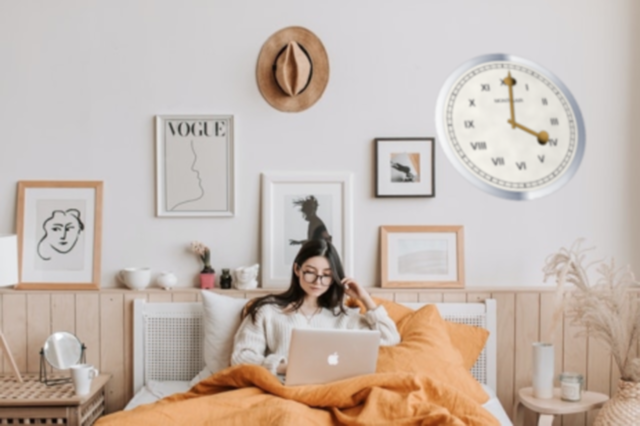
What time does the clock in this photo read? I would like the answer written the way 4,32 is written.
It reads 4,01
